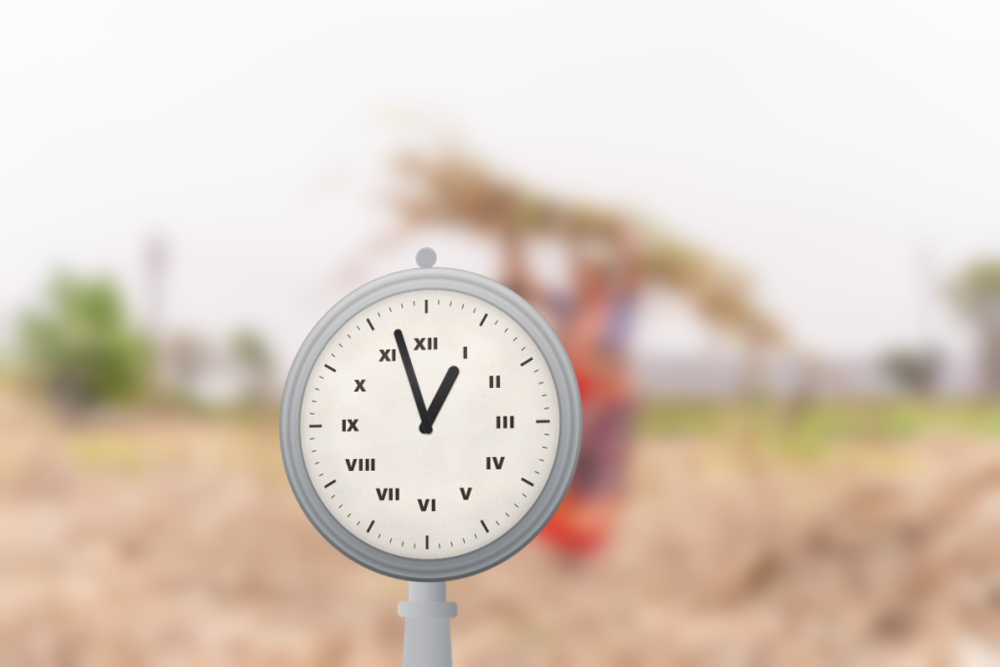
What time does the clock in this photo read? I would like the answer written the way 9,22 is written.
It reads 12,57
